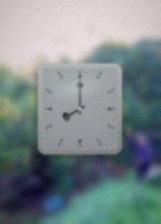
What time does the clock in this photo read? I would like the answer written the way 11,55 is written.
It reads 8,00
